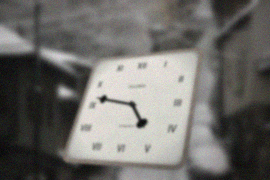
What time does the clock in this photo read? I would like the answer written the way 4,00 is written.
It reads 4,47
